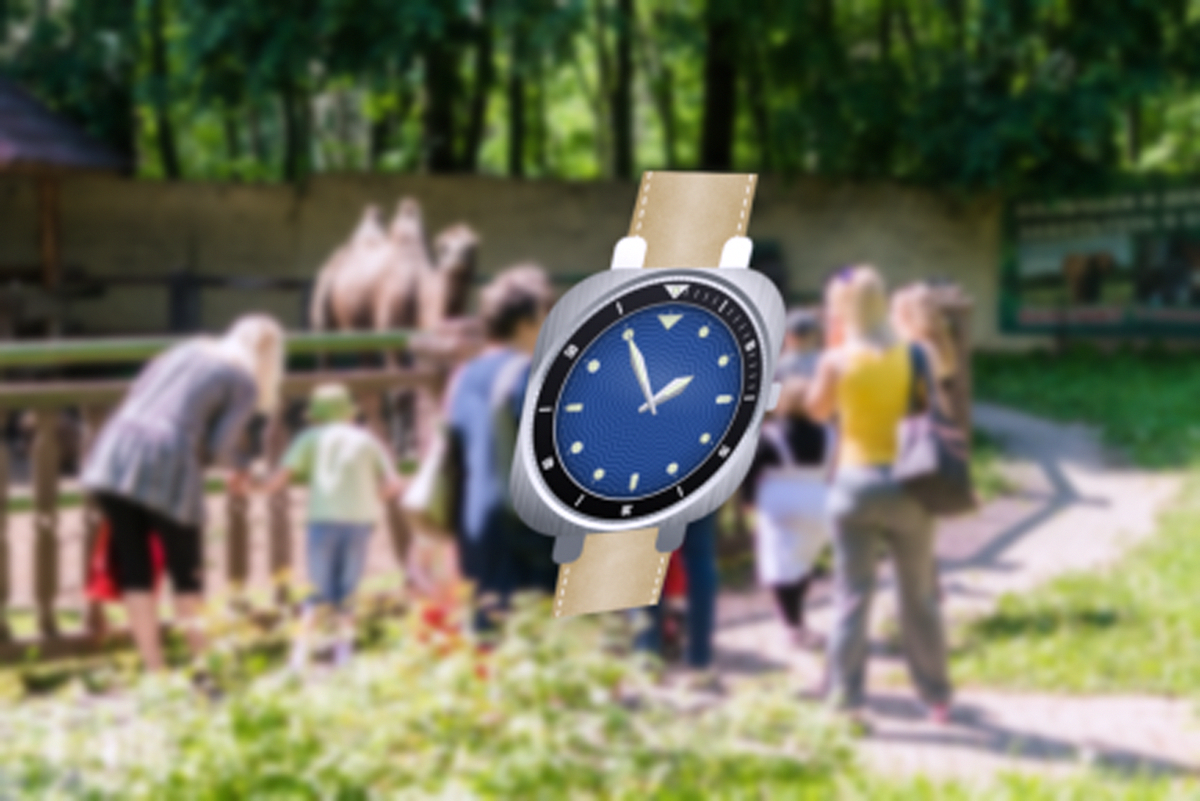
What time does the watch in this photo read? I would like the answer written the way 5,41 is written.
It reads 1,55
